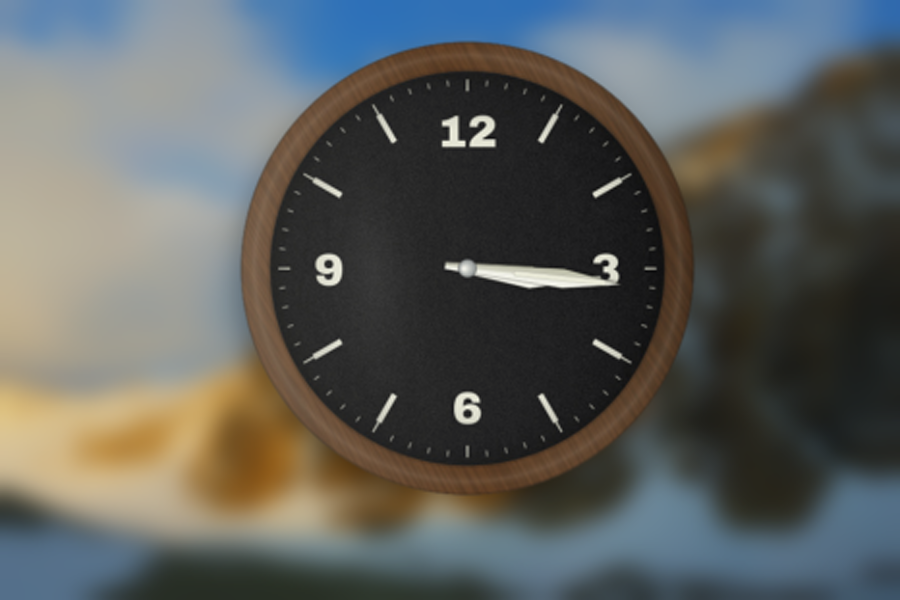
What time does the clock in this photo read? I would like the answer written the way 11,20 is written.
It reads 3,16
